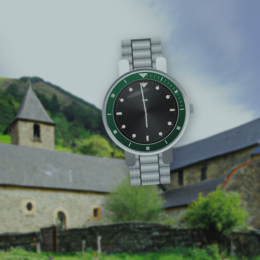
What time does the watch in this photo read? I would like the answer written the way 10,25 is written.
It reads 5,59
